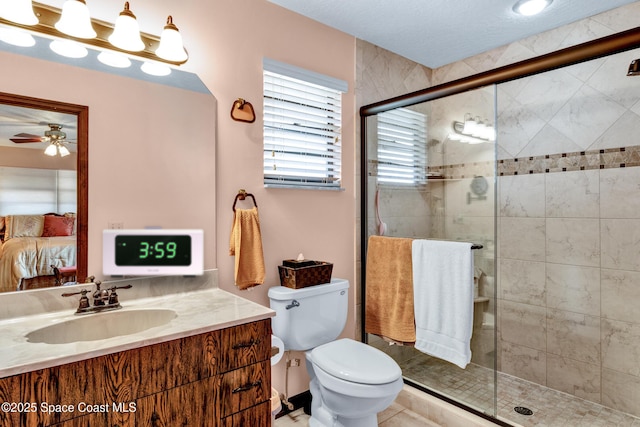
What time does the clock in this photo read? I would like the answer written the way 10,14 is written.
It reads 3,59
